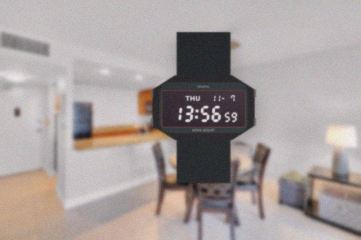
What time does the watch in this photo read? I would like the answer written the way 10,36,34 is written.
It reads 13,56,59
